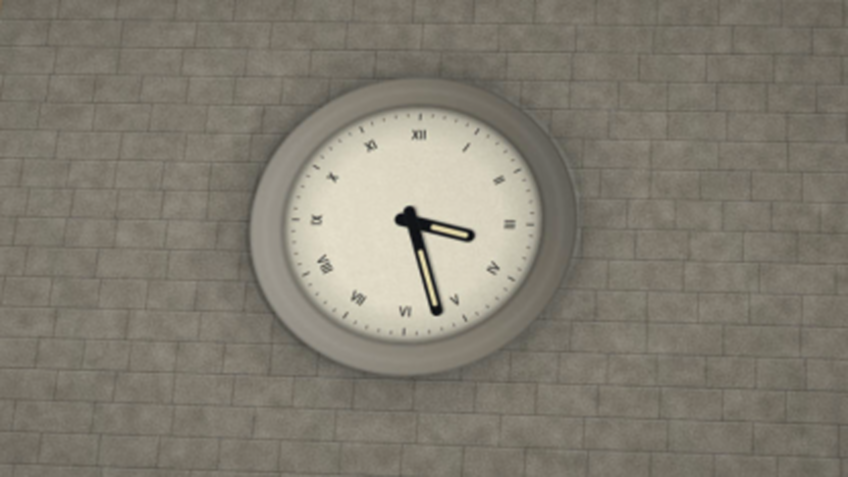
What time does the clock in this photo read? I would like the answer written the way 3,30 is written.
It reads 3,27
